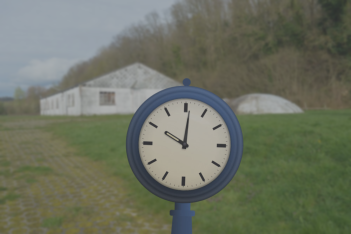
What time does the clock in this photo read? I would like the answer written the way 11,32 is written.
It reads 10,01
